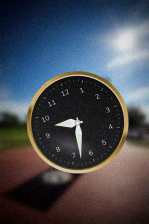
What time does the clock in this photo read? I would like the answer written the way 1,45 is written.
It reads 9,33
